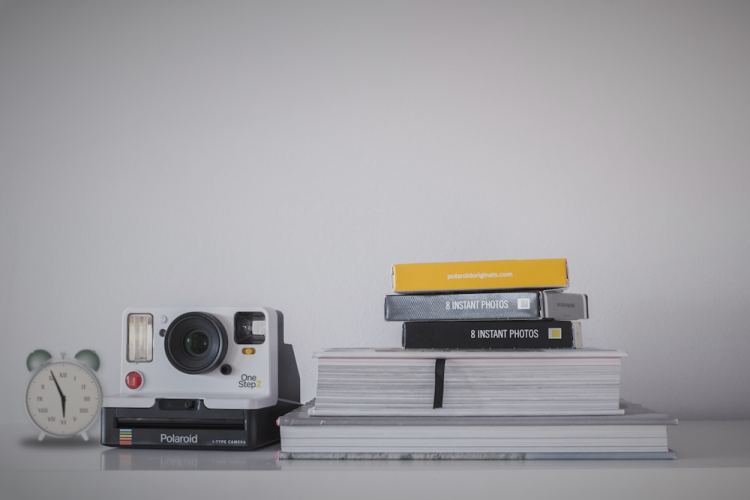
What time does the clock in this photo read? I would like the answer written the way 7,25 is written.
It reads 5,56
